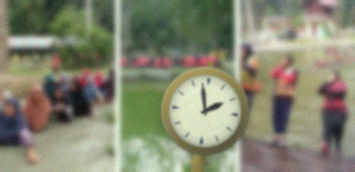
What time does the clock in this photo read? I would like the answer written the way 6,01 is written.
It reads 1,58
